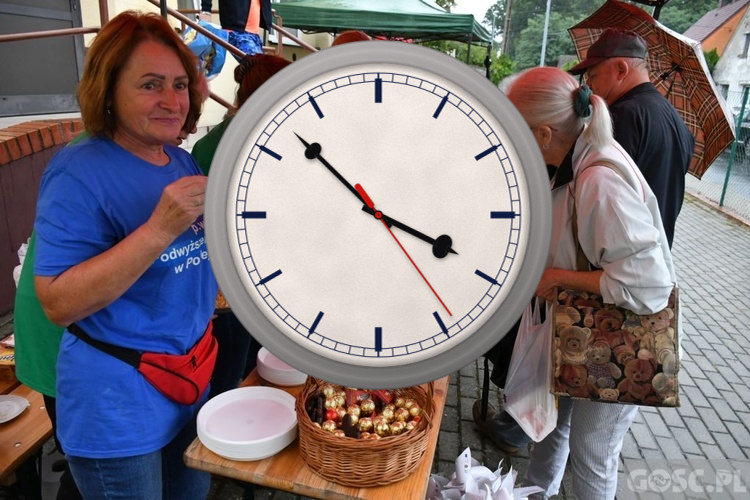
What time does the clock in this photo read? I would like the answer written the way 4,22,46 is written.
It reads 3,52,24
